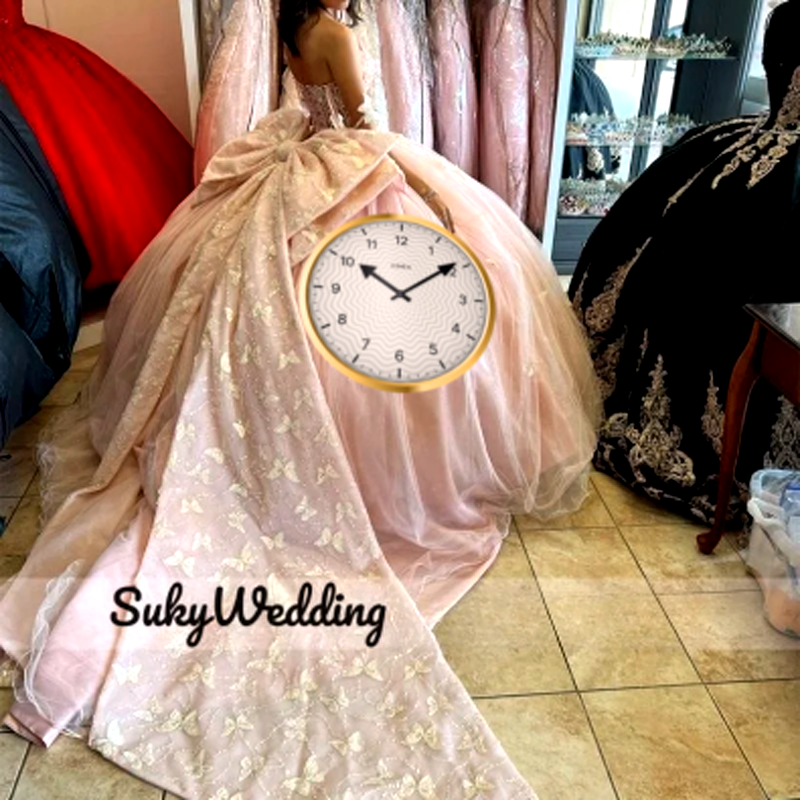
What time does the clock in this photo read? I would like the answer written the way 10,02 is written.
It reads 10,09
